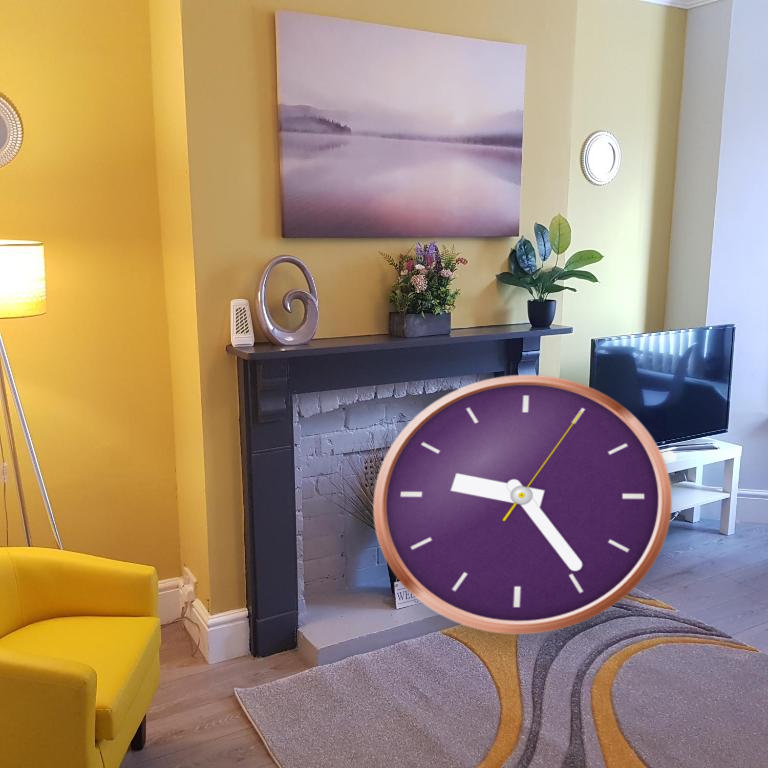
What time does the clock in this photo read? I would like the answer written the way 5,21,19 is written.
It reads 9,24,05
